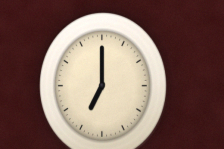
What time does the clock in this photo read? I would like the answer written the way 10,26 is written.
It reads 7,00
